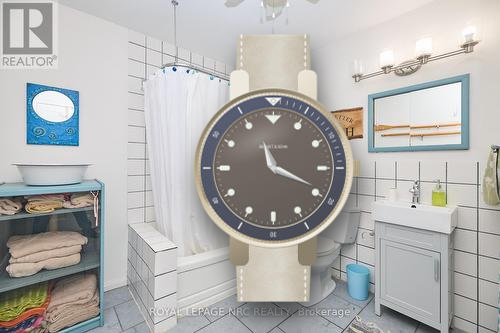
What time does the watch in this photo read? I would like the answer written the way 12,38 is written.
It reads 11,19
